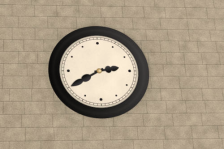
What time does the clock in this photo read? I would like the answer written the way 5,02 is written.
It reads 2,40
